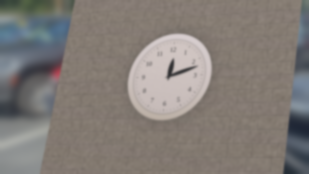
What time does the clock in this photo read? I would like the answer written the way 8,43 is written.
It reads 12,12
